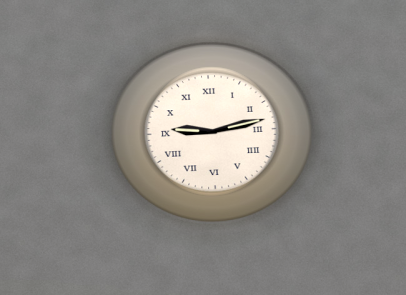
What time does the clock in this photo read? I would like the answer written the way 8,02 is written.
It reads 9,13
